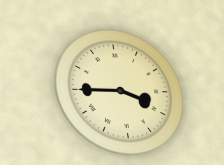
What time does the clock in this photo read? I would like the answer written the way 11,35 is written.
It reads 3,45
